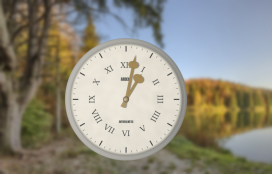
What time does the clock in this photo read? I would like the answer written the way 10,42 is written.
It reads 1,02
